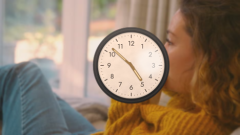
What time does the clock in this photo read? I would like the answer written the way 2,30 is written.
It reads 4,52
